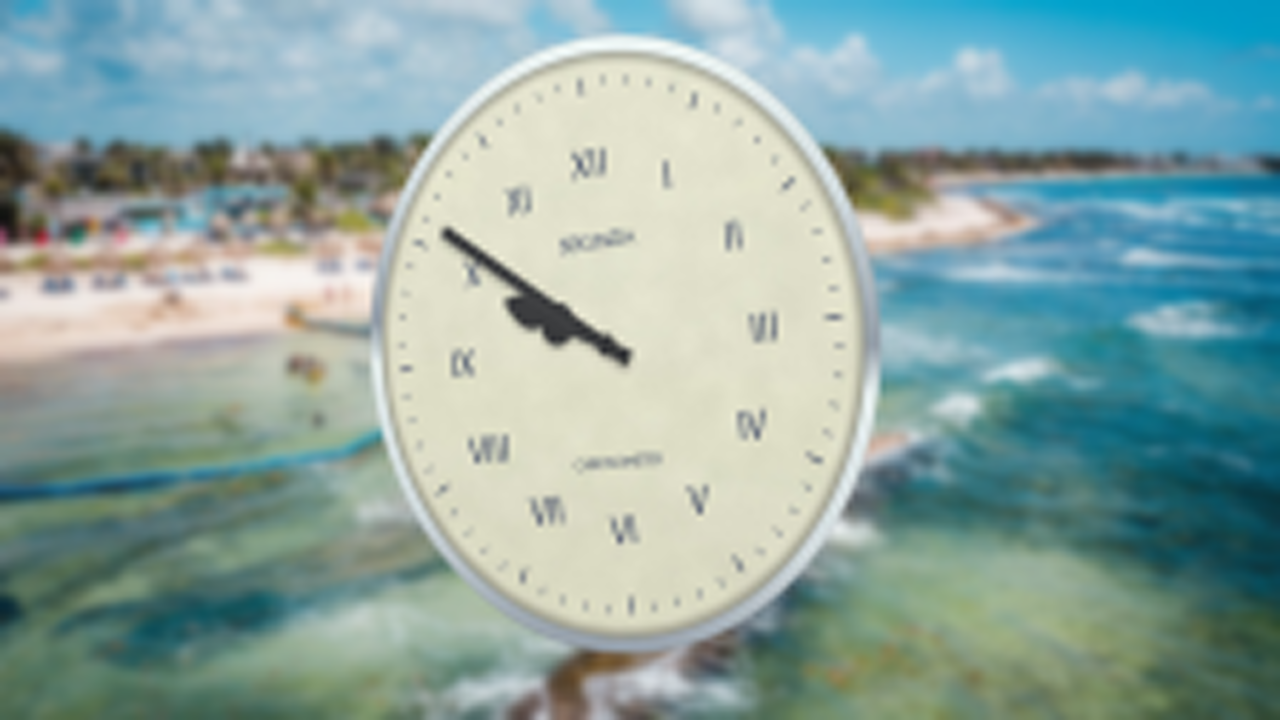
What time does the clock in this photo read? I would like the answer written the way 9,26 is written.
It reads 9,51
